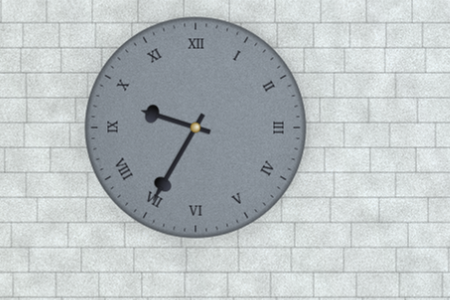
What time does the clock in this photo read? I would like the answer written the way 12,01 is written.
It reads 9,35
